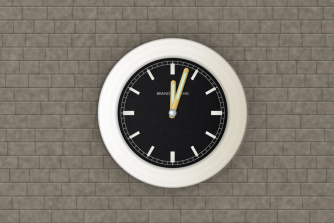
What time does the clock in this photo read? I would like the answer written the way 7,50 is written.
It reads 12,03
